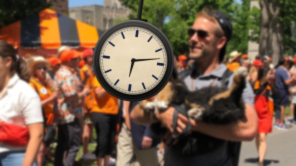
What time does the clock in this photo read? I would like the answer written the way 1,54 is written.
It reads 6,13
